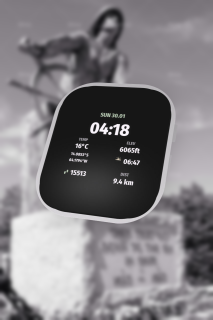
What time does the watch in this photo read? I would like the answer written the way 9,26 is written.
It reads 4,18
